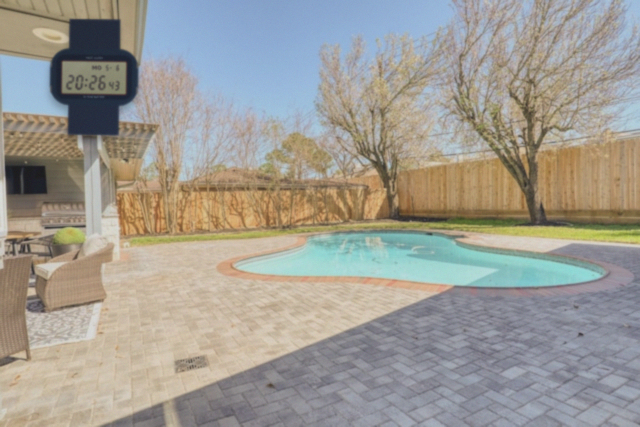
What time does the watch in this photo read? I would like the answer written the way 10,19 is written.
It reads 20,26
